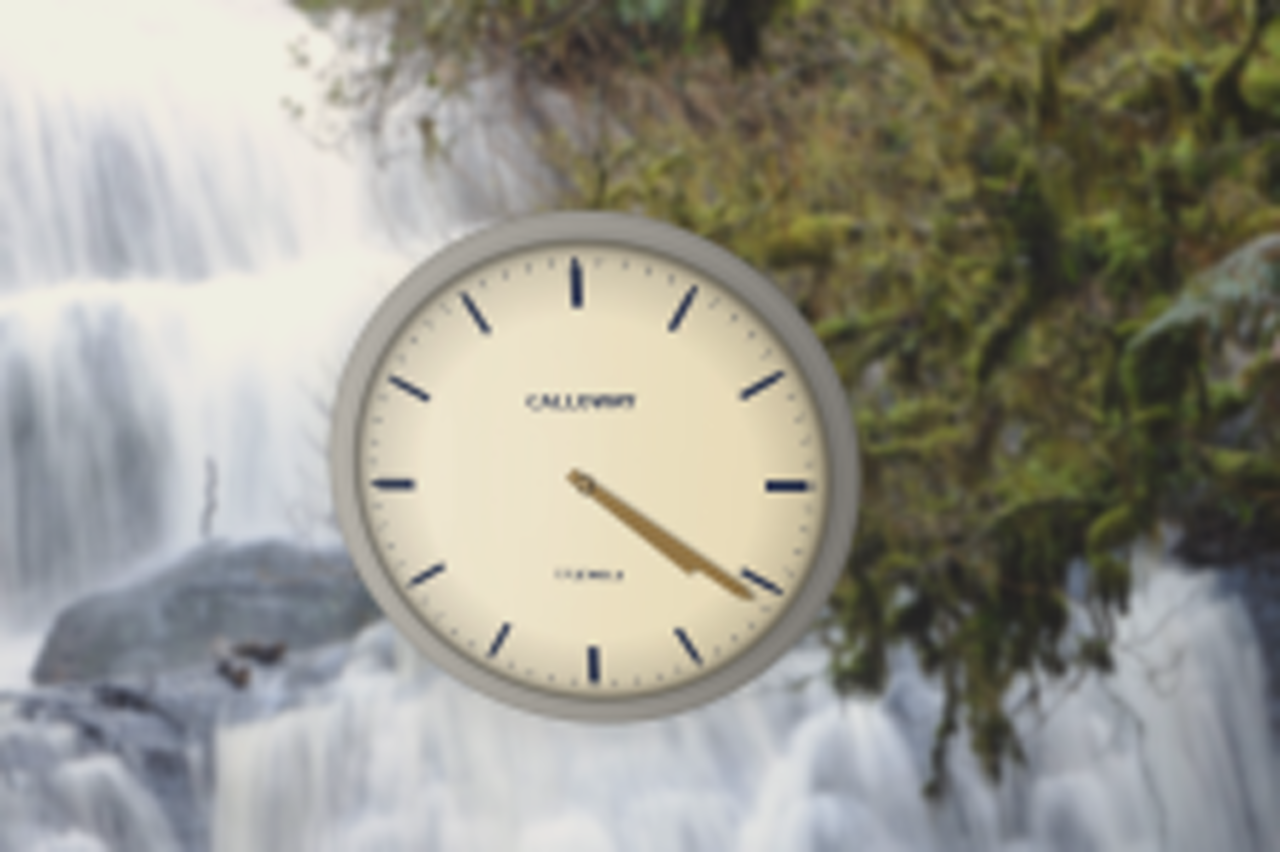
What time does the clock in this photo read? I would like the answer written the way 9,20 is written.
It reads 4,21
